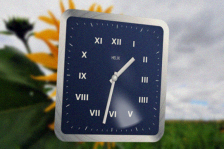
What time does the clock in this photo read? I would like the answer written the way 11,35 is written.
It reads 1,32
